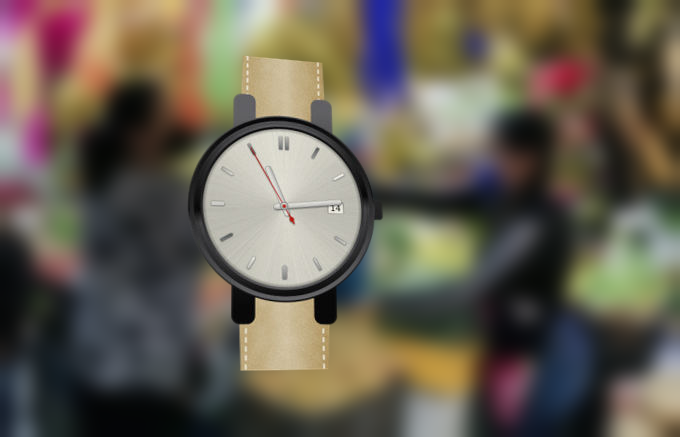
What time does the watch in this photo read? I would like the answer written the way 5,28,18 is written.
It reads 11,13,55
